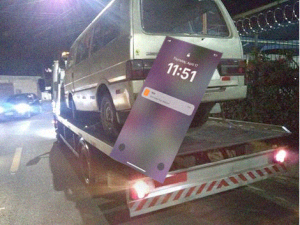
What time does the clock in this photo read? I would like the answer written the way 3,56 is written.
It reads 11,51
